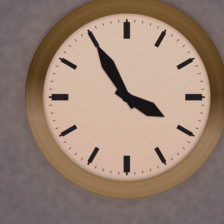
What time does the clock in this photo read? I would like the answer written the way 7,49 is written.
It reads 3,55
